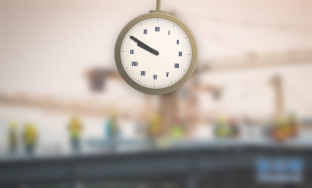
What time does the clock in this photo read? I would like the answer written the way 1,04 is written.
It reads 9,50
